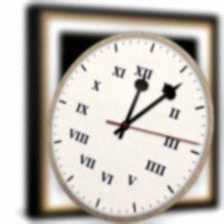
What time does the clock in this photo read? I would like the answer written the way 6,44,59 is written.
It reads 12,06,14
